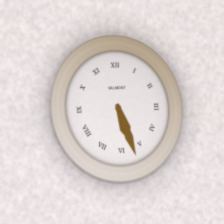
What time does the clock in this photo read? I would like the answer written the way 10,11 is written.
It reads 5,27
